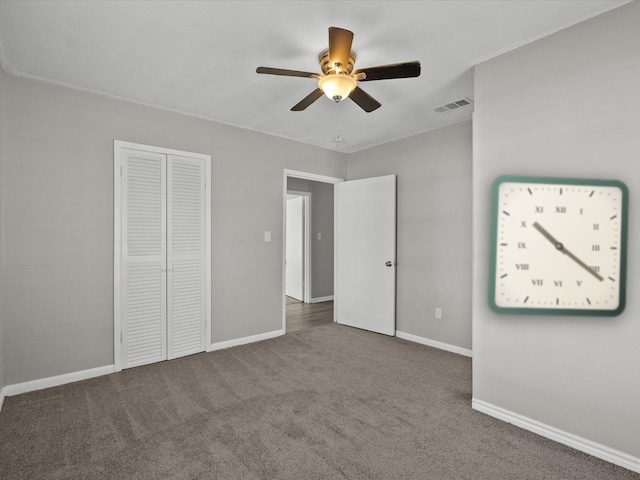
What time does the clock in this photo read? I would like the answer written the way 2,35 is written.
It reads 10,21
